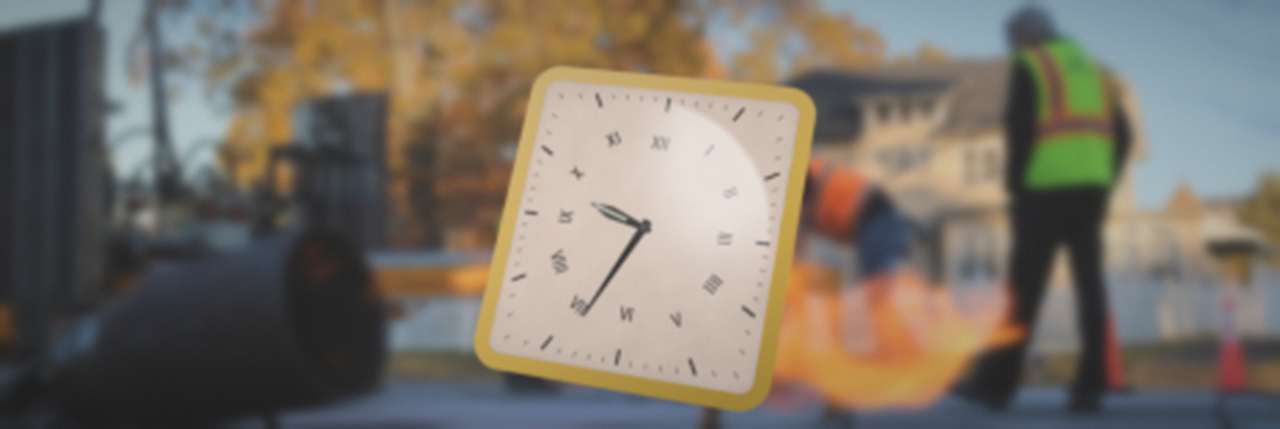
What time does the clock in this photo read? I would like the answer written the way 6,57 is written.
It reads 9,34
